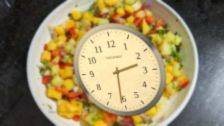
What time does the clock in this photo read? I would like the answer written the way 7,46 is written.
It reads 2,31
